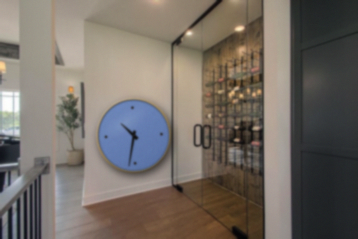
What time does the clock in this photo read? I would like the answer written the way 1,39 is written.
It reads 10,32
